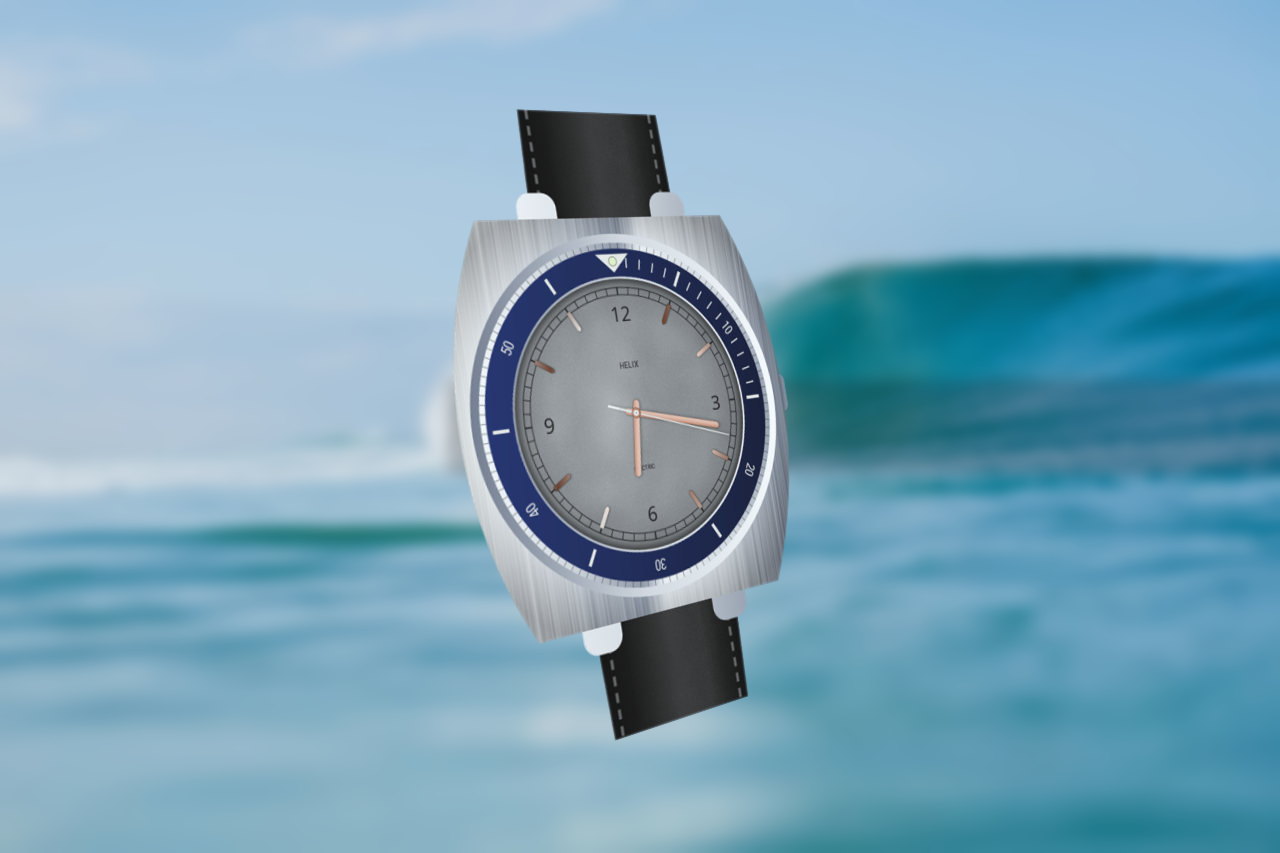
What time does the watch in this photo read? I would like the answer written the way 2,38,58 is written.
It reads 6,17,18
